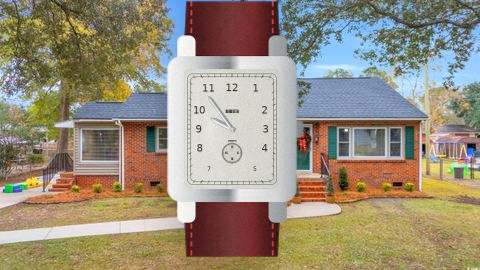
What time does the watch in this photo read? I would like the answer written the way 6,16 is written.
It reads 9,54
